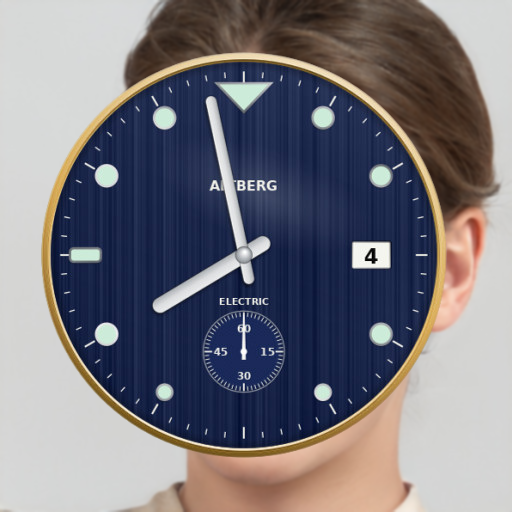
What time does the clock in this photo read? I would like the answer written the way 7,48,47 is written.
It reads 7,58,00
